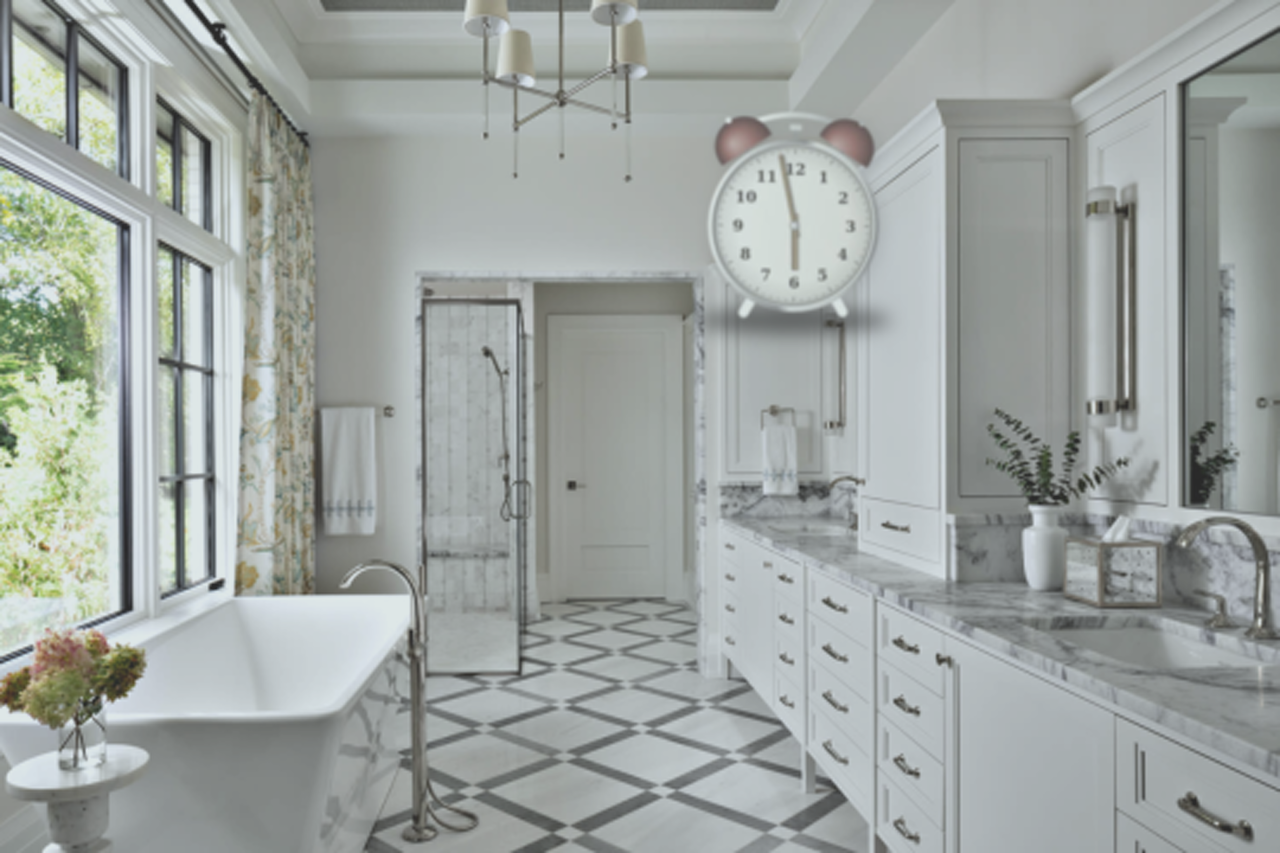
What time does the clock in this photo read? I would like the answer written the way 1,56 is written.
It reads 5,58
